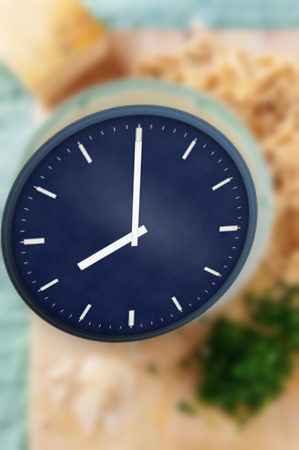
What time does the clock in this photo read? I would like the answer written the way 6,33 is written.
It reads 8,00
